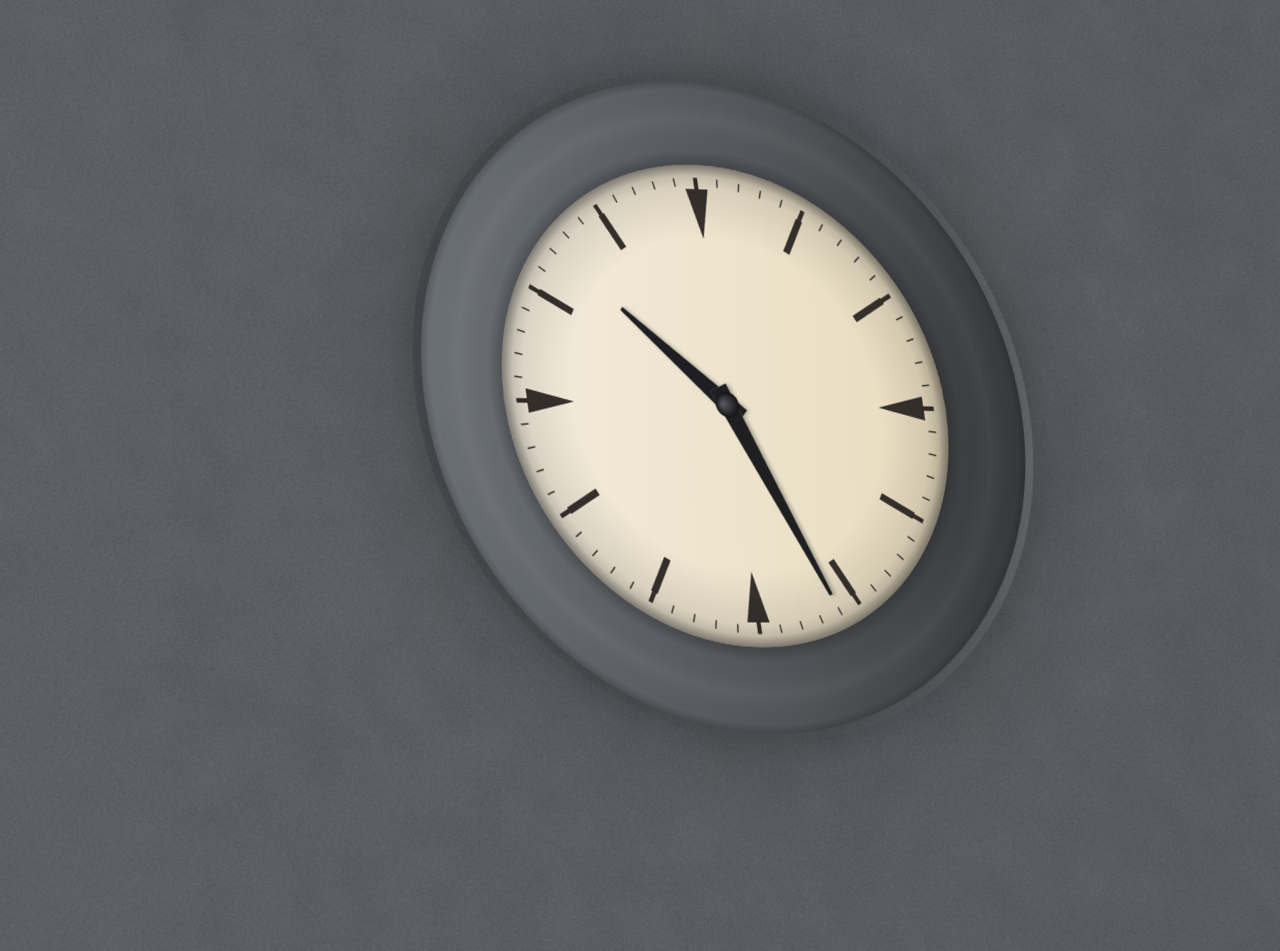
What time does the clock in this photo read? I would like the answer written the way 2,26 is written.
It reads 10,26
